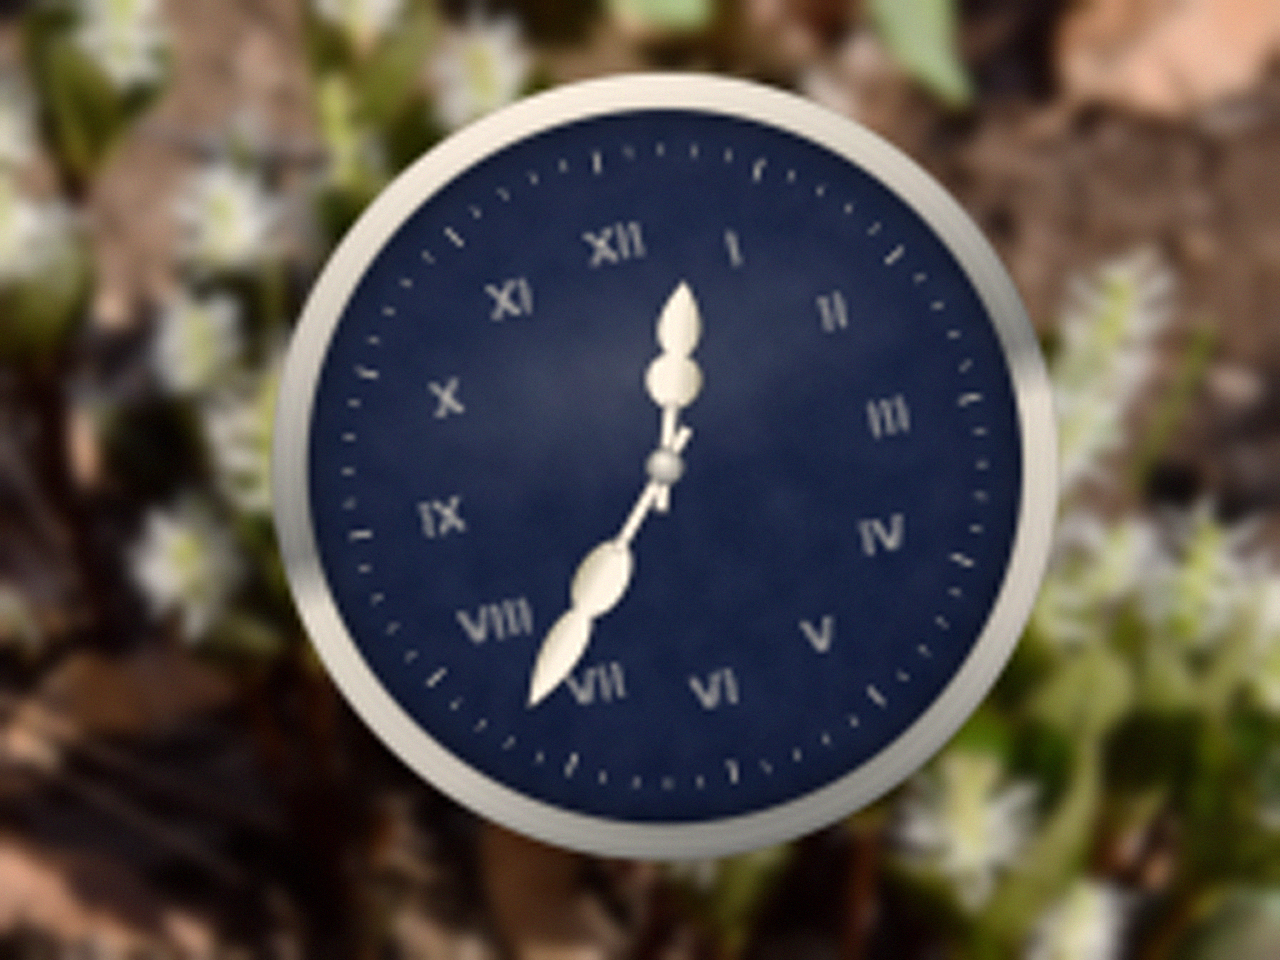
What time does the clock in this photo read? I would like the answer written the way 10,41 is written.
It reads 12,37
